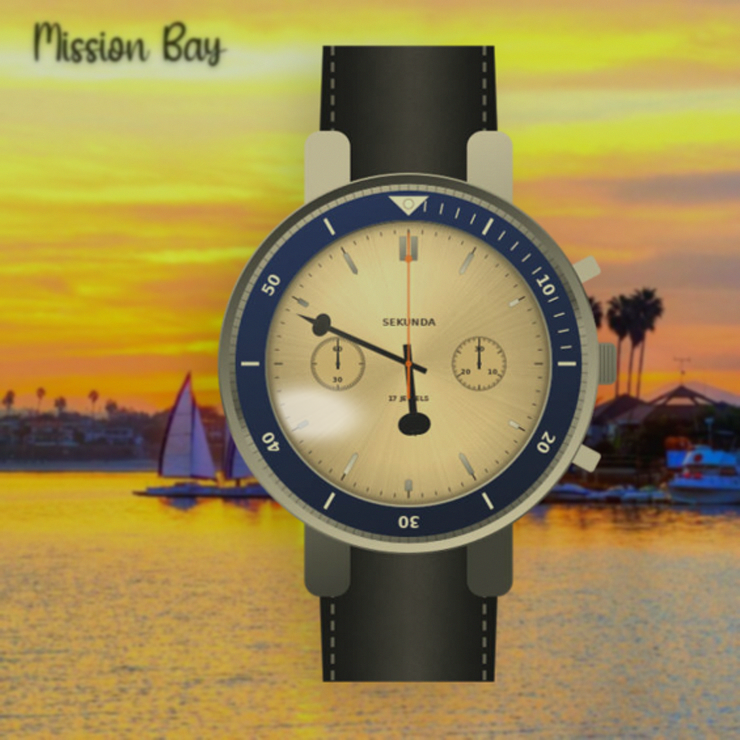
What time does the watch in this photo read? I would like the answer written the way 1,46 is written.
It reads 5,49
